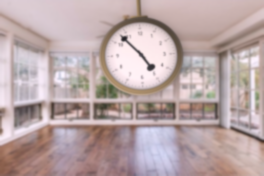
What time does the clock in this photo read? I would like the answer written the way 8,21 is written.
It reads 4,53
